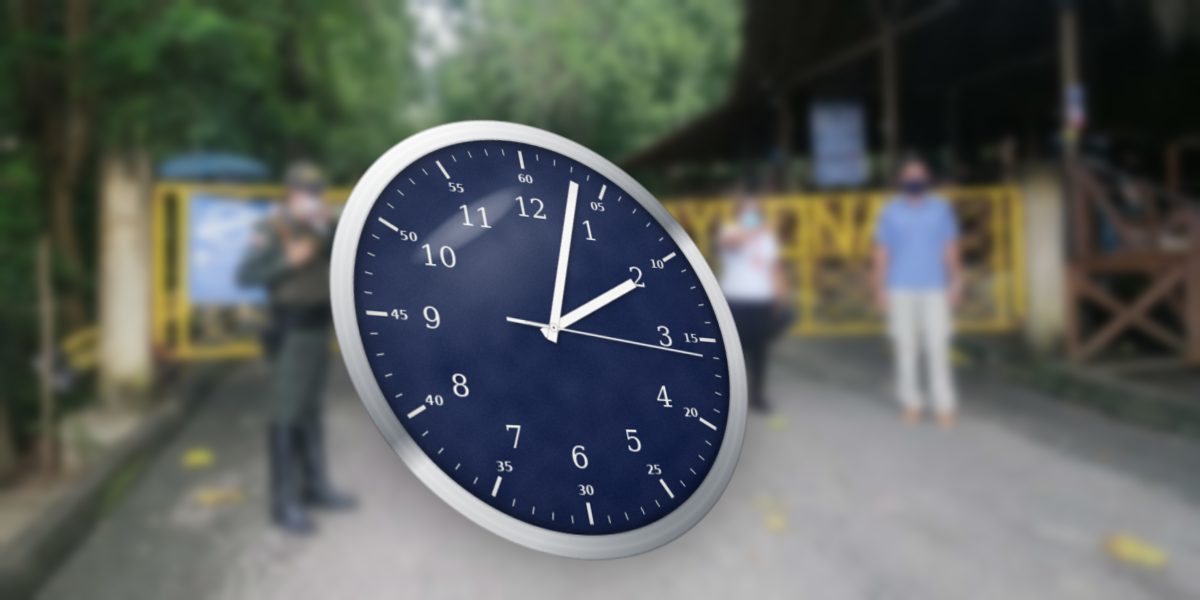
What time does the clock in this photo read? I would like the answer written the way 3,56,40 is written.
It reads 2,03,16
